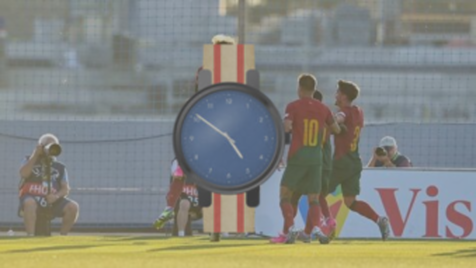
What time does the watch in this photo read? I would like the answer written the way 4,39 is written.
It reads 4,51
